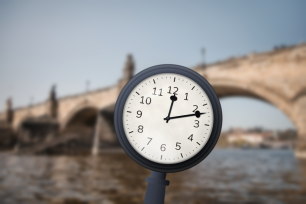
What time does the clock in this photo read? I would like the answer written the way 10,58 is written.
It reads 12,12
